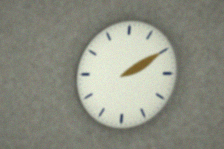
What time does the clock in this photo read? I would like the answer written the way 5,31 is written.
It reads 2,10
